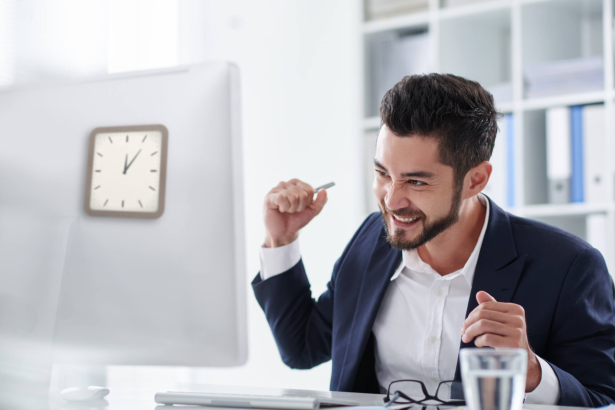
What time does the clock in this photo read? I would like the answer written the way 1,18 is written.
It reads 12,06
